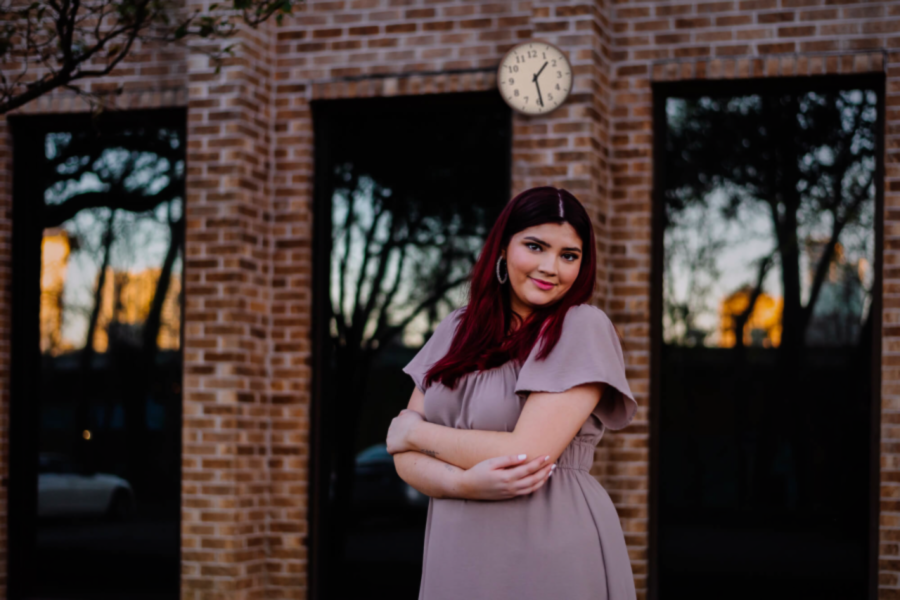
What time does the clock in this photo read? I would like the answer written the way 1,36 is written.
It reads 1,29
